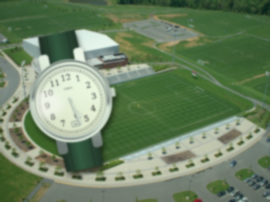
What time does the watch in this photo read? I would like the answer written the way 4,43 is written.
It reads 5,28
